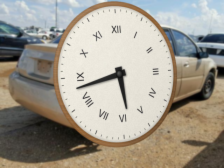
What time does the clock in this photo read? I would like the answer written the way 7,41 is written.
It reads 5,43
